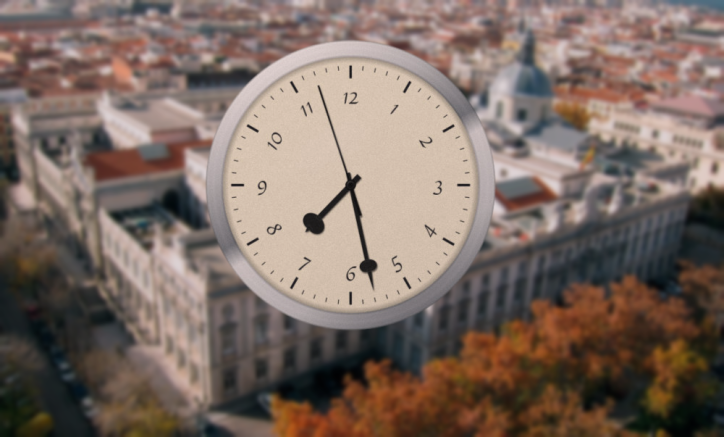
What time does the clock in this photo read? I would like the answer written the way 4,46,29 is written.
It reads 7,27,57
